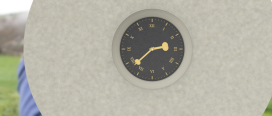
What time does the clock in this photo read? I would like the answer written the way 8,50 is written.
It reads 2,38
